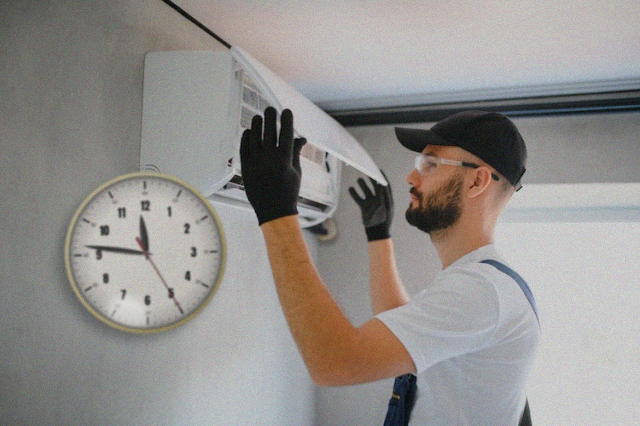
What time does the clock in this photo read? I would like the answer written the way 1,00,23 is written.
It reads 11,46,25
